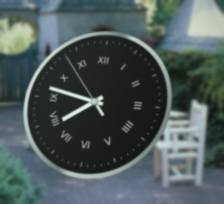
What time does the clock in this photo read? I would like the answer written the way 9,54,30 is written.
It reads 7,46,53
